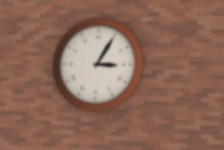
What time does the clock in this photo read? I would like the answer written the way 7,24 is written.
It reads 3,05
